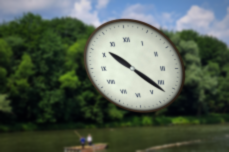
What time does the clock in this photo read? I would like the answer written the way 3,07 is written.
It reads 10,22
